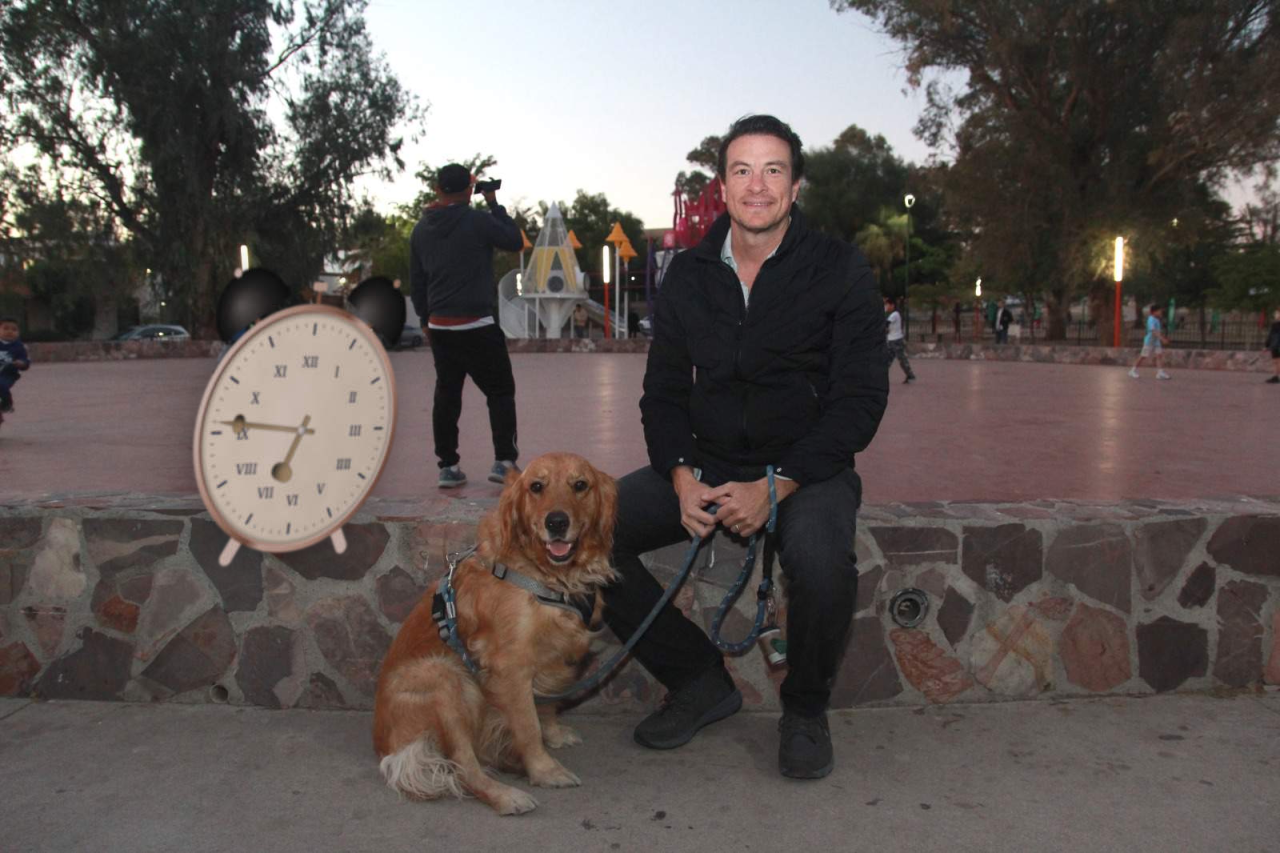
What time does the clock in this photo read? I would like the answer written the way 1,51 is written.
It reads 6,46
